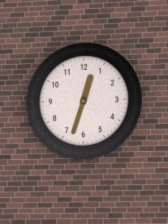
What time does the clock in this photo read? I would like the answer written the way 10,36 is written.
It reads 12,33
